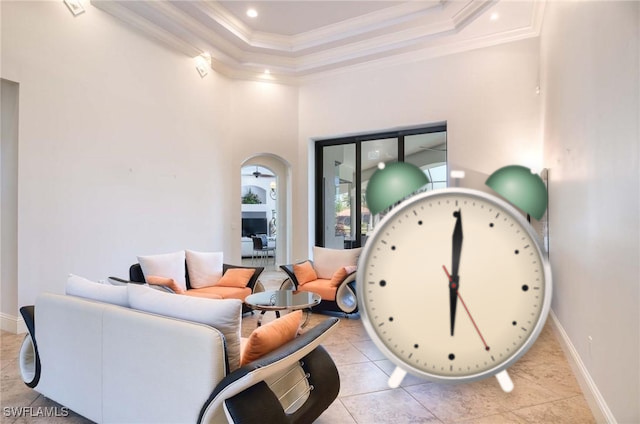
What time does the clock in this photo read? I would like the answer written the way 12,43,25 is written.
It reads 6,00,25
